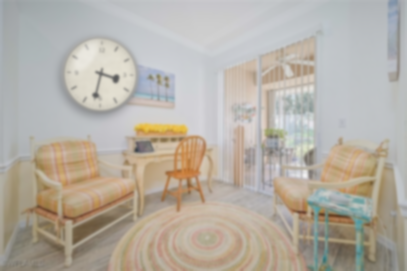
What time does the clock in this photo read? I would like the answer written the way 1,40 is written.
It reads 3,32
